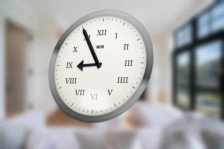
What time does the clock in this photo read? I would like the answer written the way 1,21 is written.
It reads 8,55
